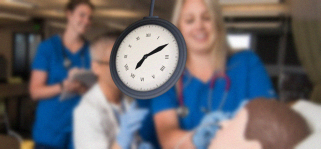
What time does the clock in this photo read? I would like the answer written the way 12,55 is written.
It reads 7,10
